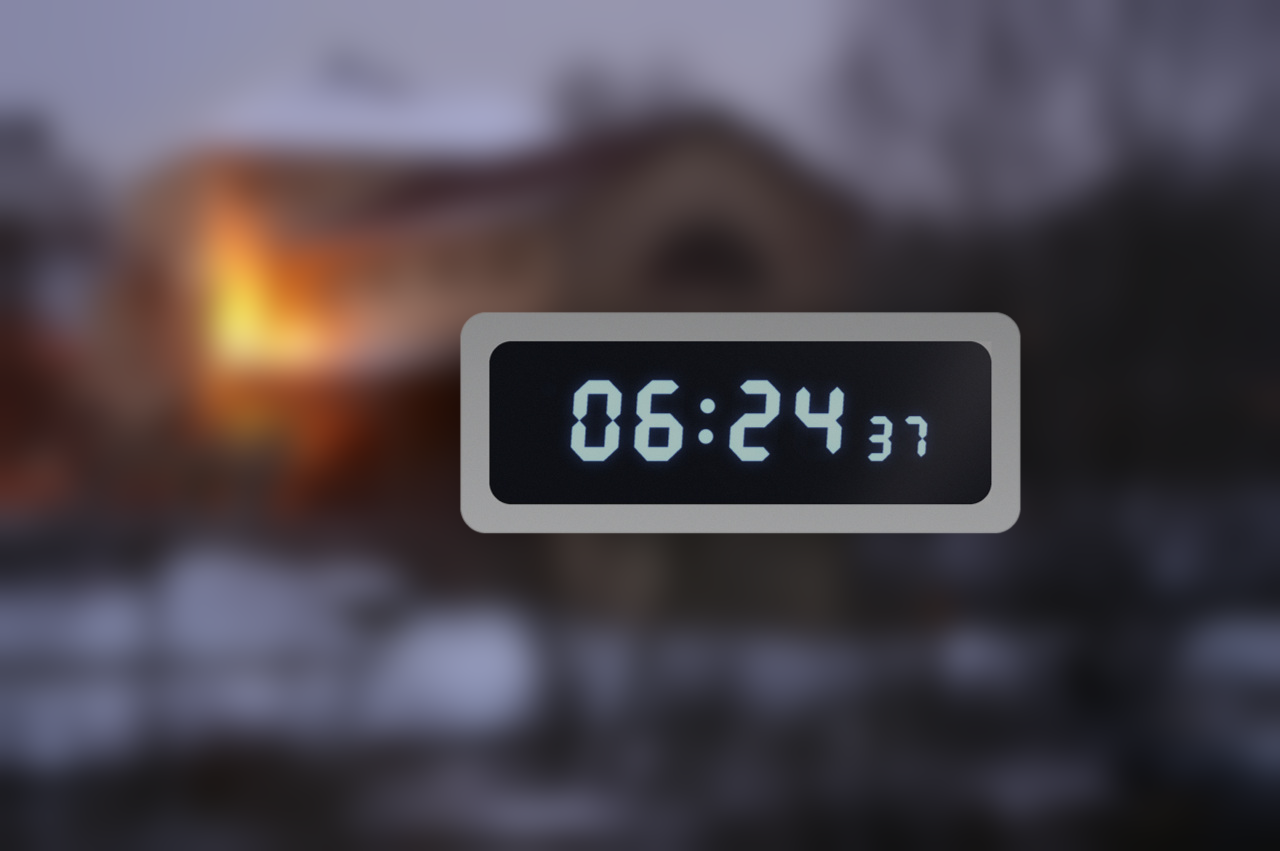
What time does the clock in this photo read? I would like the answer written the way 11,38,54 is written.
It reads 6,24,37
